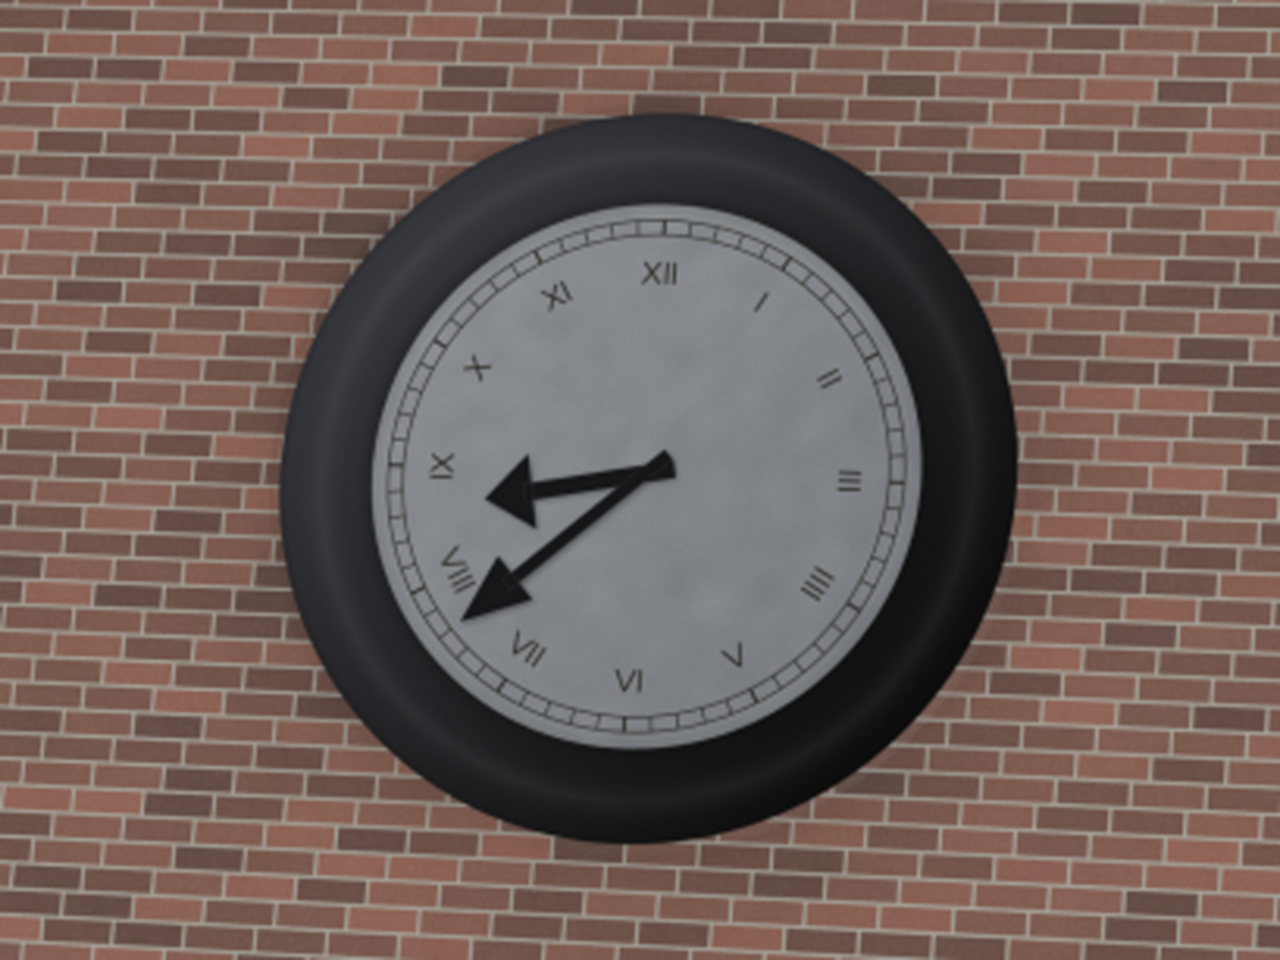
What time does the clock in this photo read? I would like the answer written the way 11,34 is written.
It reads 8,38
